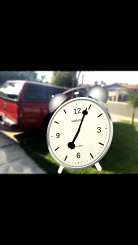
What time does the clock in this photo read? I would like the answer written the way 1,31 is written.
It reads 7,04
